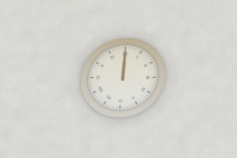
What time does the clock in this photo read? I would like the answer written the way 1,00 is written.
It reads 12,00
